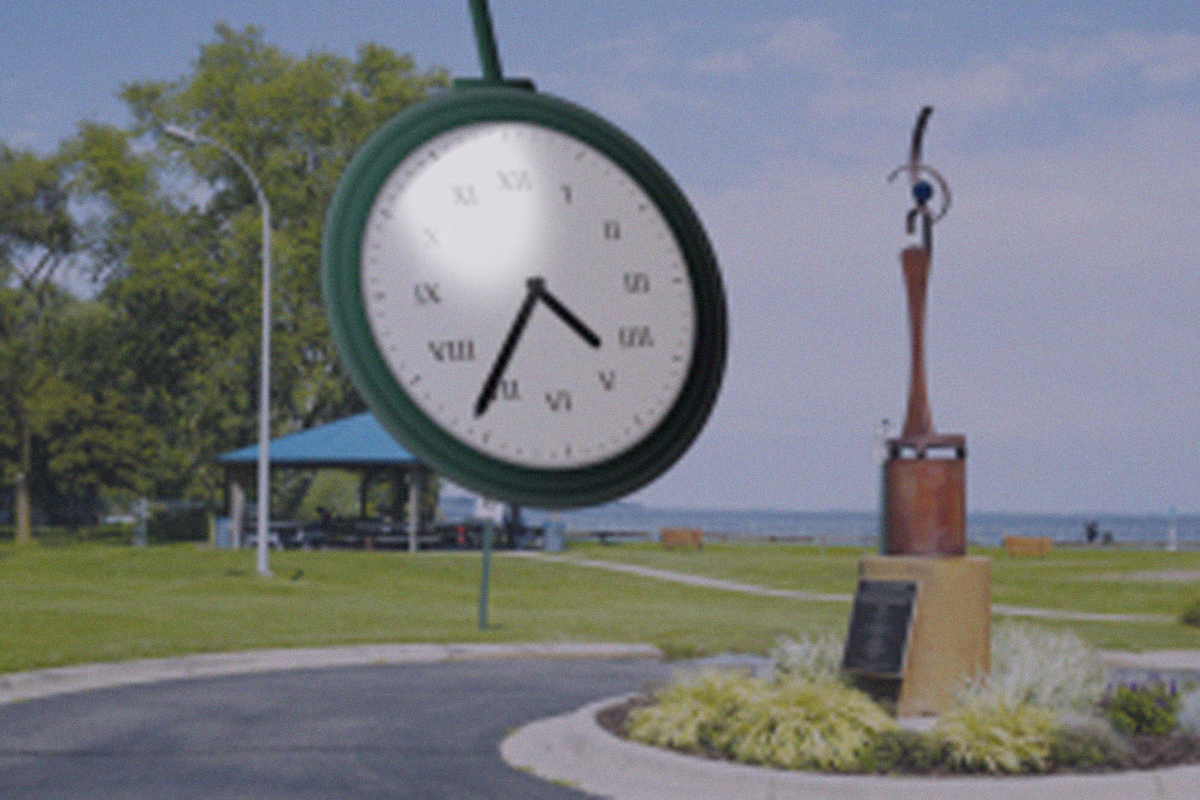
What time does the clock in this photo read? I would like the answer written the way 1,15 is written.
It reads 4,36
